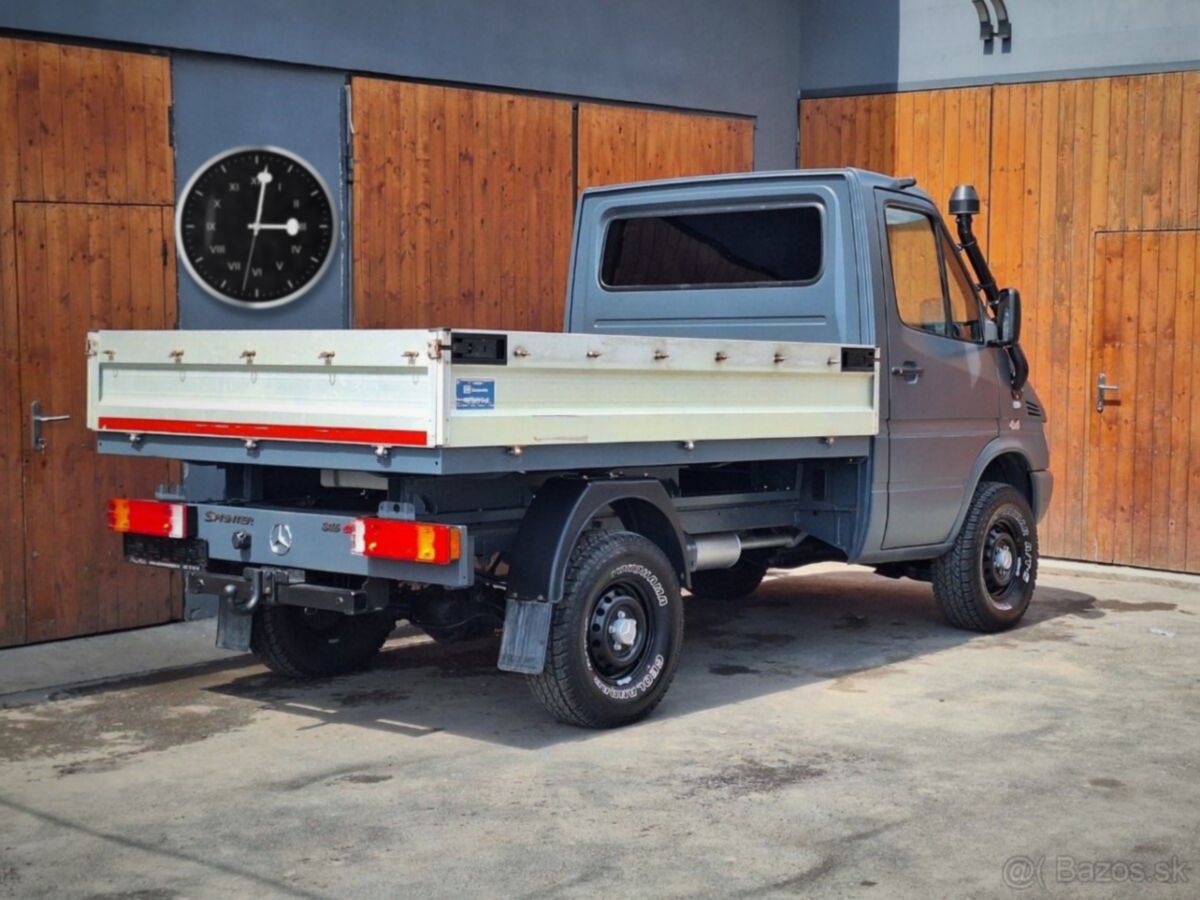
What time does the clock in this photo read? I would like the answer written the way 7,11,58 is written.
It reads 3,01,32
